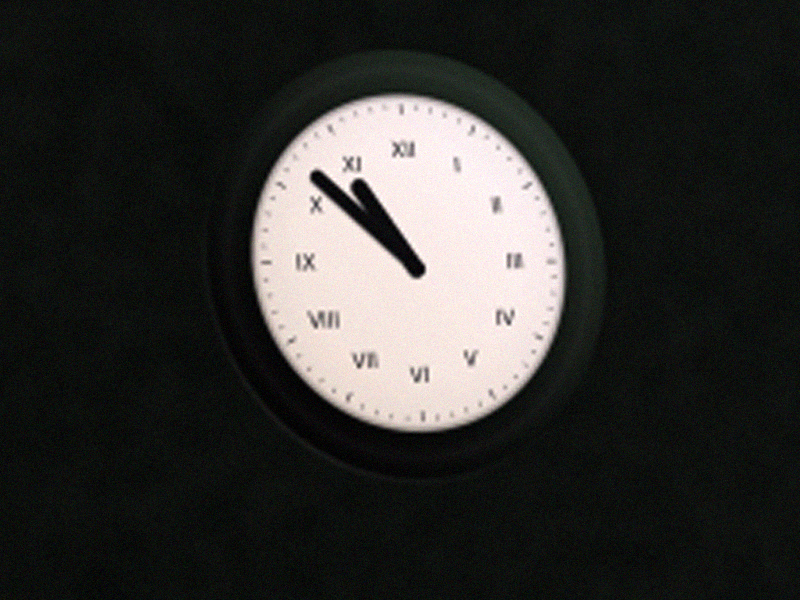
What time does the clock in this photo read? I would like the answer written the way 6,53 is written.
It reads 10,52
